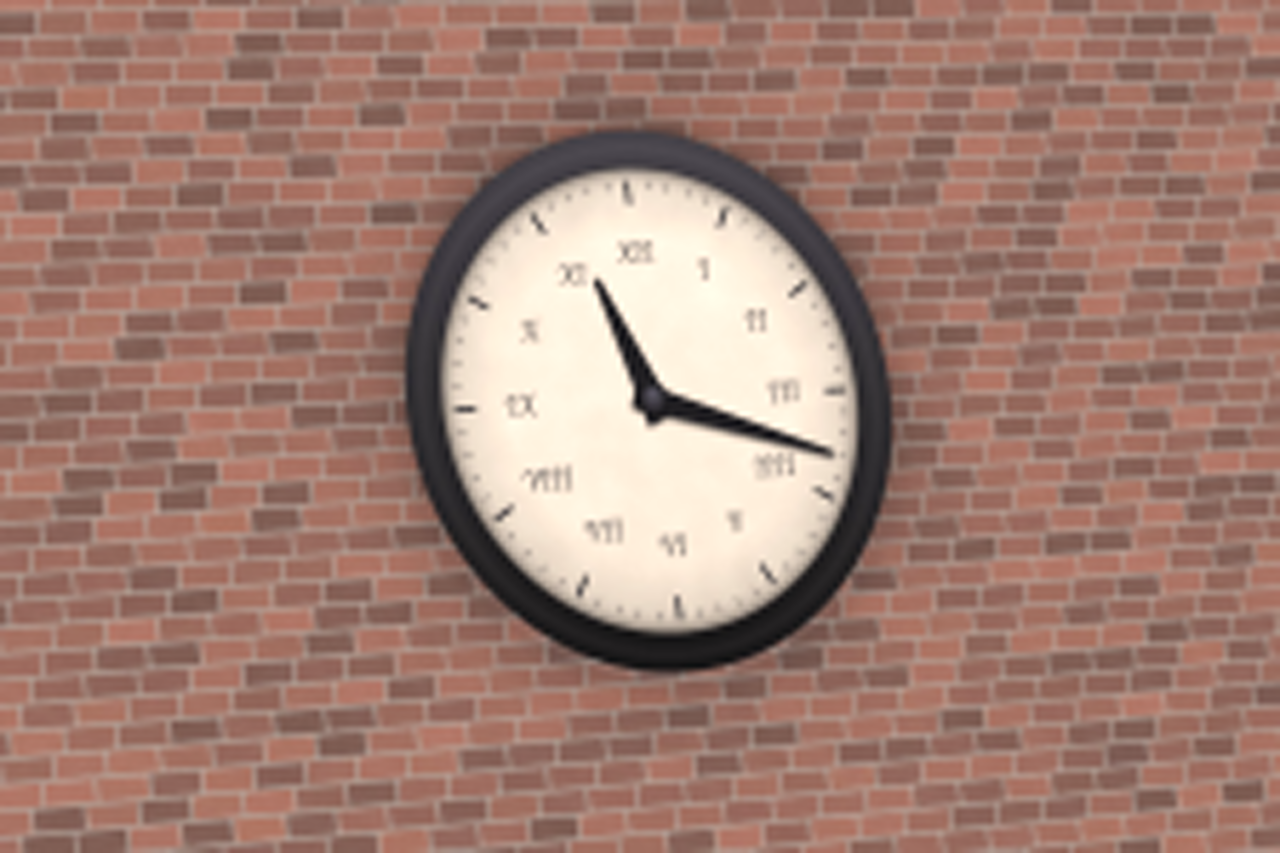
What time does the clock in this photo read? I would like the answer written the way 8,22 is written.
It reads 11,18
